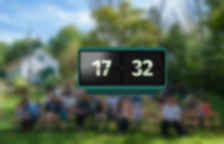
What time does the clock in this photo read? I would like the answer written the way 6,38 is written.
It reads 17,32
